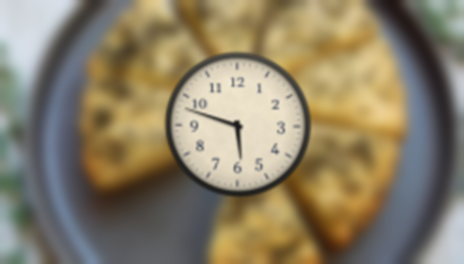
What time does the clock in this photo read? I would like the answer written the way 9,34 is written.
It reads 5,48
